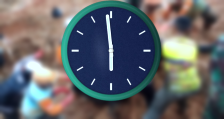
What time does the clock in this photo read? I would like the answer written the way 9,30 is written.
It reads 5,59
